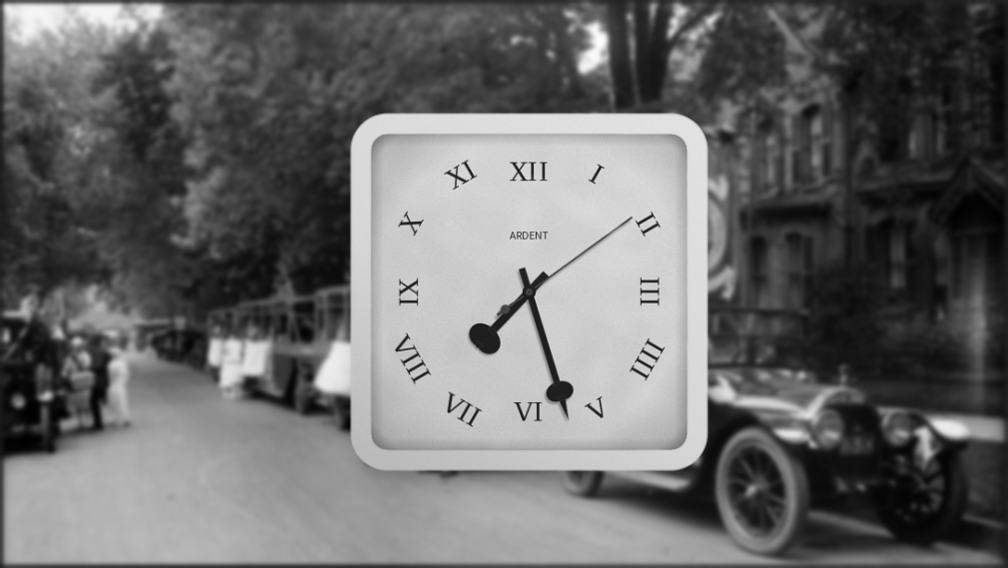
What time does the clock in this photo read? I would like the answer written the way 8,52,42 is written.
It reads 7,27,09
